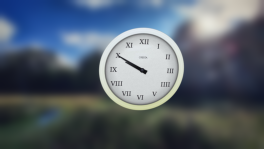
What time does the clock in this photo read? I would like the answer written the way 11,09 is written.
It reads 9,50
